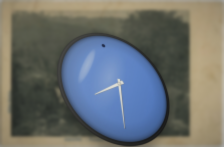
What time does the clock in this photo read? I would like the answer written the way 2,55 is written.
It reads 8,33
